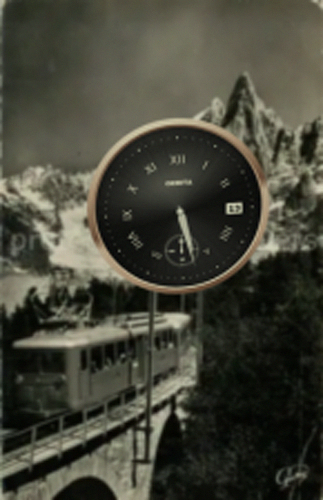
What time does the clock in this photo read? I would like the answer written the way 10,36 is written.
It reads 5,28
